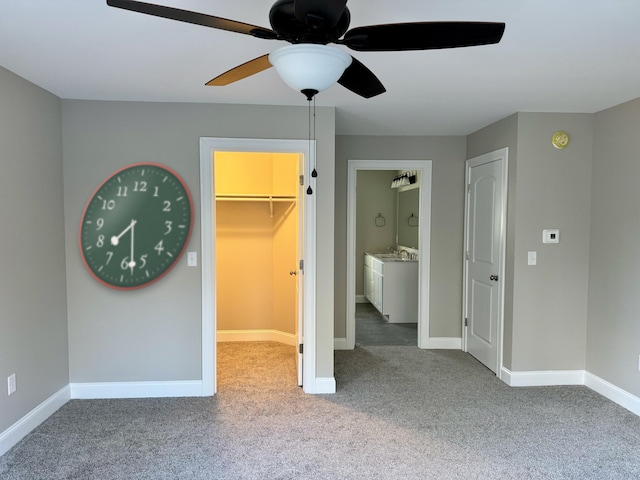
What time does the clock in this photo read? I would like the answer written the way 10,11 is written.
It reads 7,28
